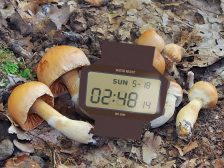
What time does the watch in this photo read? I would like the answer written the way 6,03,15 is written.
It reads 2,48,14
